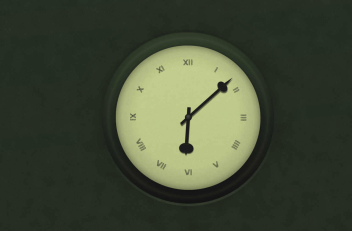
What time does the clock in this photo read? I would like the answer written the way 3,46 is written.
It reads 6,08
